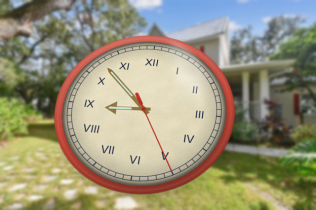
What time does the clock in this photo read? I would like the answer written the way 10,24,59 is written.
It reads 8,52,25
